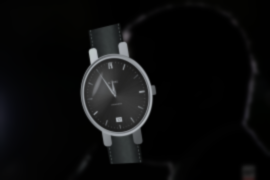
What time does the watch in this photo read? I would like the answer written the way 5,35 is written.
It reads 11,55
